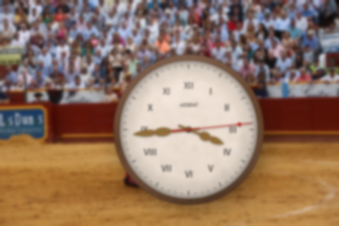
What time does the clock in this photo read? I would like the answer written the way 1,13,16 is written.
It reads 3,44,14
